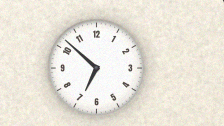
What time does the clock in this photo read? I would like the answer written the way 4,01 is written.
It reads 6,52
